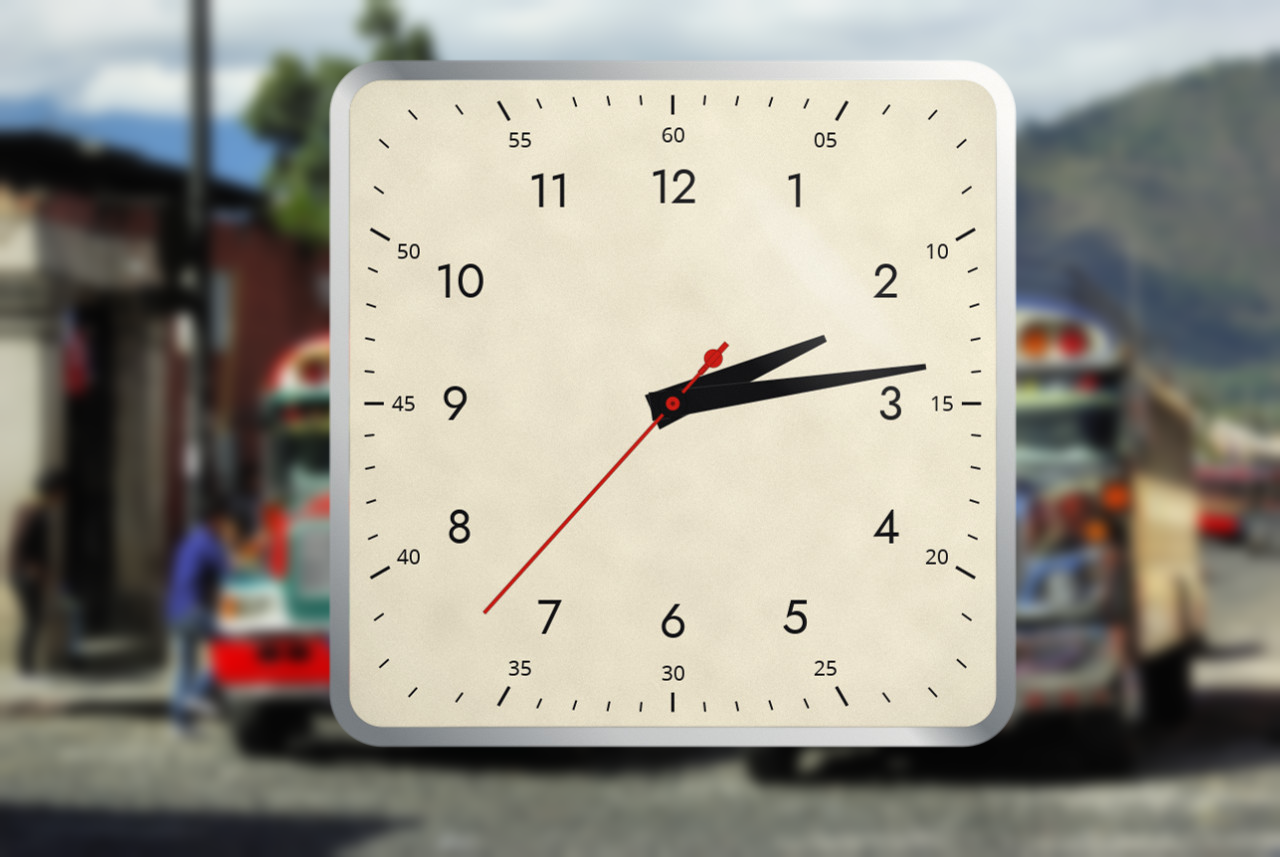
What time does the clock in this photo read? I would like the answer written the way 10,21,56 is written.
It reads 2,13,37
